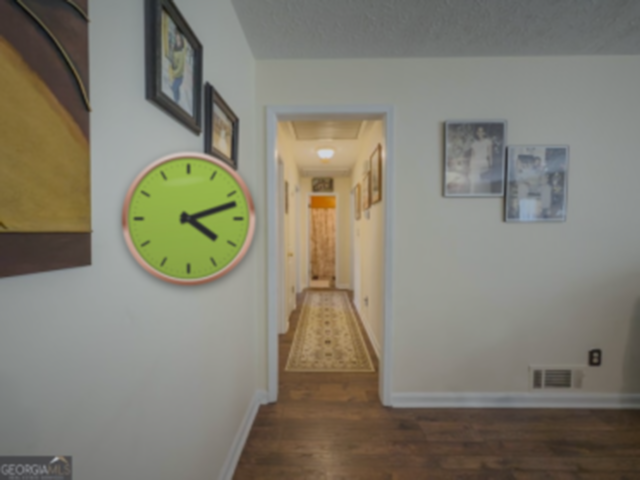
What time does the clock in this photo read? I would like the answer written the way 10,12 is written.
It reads 4,12
